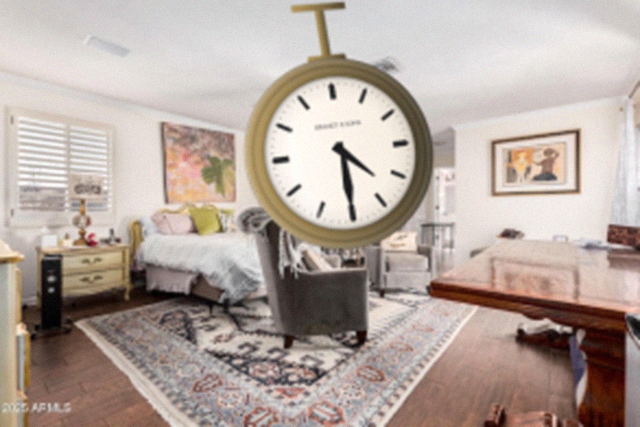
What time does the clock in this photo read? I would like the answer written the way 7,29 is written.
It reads 4,30
